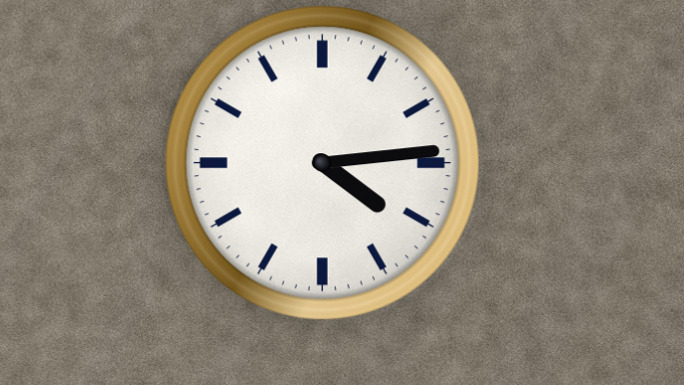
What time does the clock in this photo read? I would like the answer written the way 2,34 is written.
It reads 4,14
